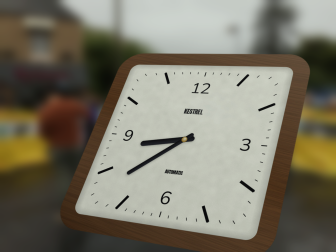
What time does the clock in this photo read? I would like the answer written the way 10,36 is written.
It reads 8,38
